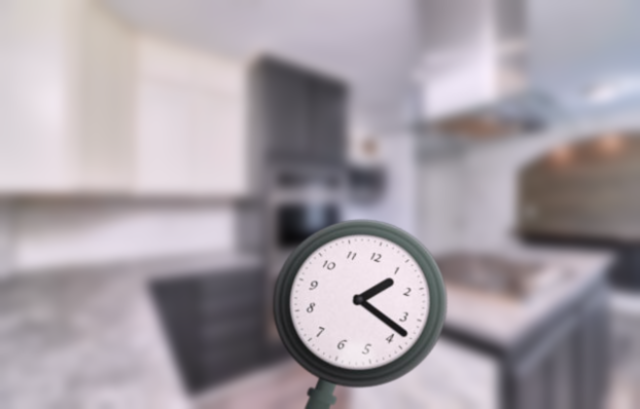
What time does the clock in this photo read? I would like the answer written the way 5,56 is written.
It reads 1,18
